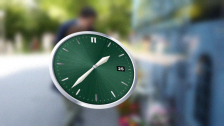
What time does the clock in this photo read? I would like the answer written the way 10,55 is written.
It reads 1,37
